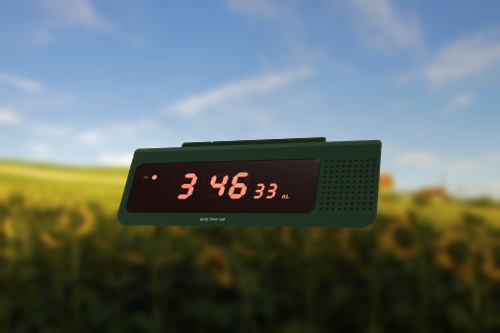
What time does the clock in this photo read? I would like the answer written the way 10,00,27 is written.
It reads 3,46,33
